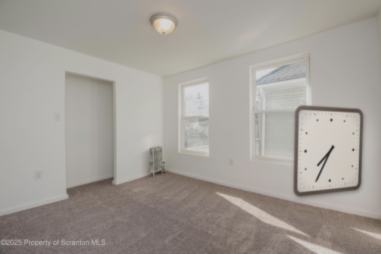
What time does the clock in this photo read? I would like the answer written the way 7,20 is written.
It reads 7,35
